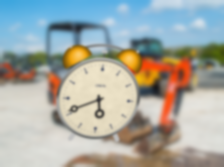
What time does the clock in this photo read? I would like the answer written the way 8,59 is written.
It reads 5,41
